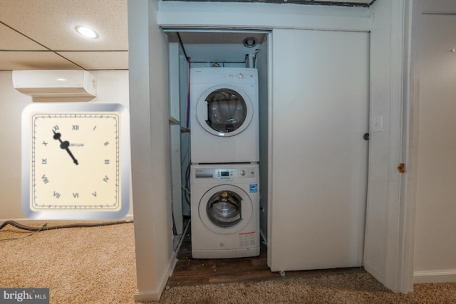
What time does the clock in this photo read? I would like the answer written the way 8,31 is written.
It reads 10,54
